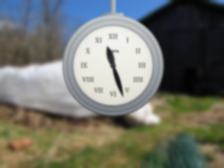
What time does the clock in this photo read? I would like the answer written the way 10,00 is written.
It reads 11,27
